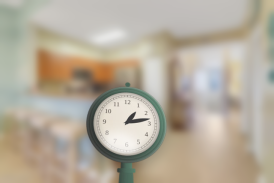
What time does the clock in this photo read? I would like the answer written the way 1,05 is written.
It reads 1,13
